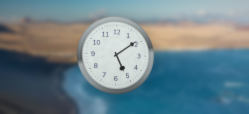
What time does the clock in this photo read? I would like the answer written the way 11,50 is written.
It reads 5,09
